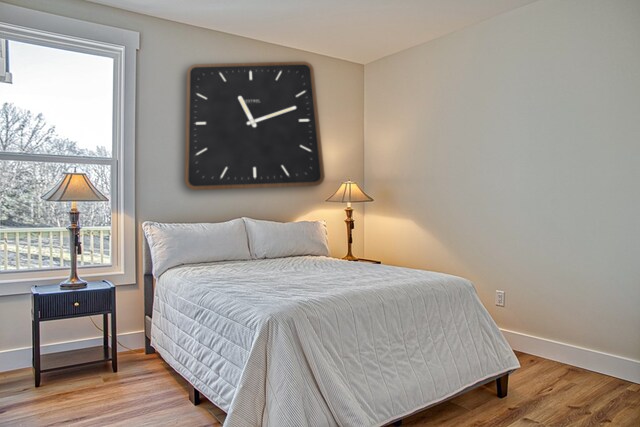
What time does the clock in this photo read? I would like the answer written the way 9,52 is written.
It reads 11,12
